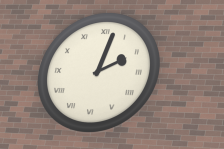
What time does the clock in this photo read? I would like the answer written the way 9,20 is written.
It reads 2,02
